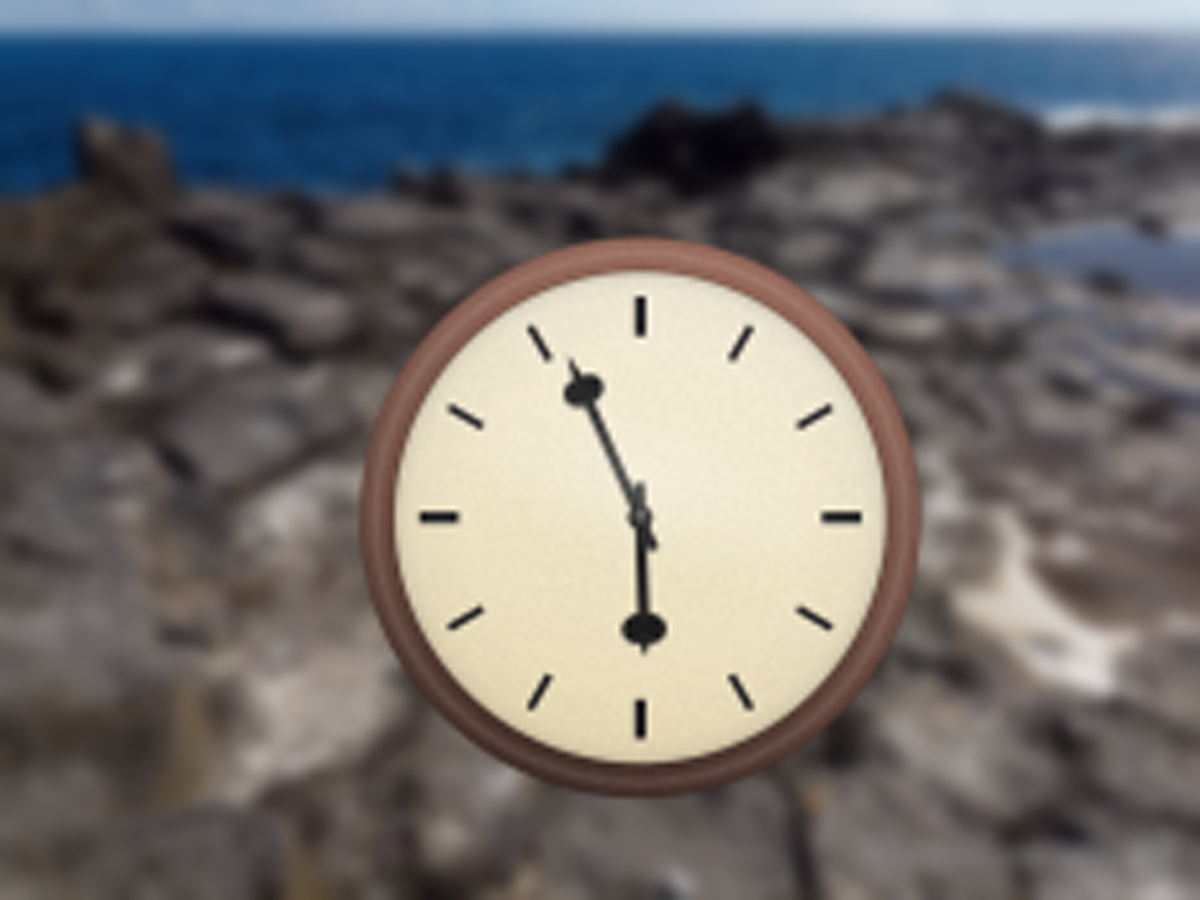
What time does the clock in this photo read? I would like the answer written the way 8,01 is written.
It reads 5,56
